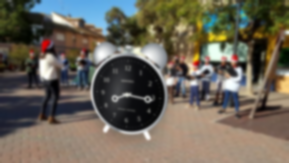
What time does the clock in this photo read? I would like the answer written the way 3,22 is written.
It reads 8,16
